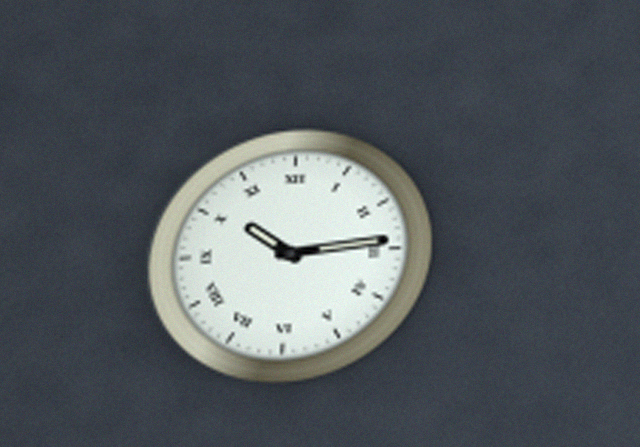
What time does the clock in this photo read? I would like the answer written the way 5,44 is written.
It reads 10,14
